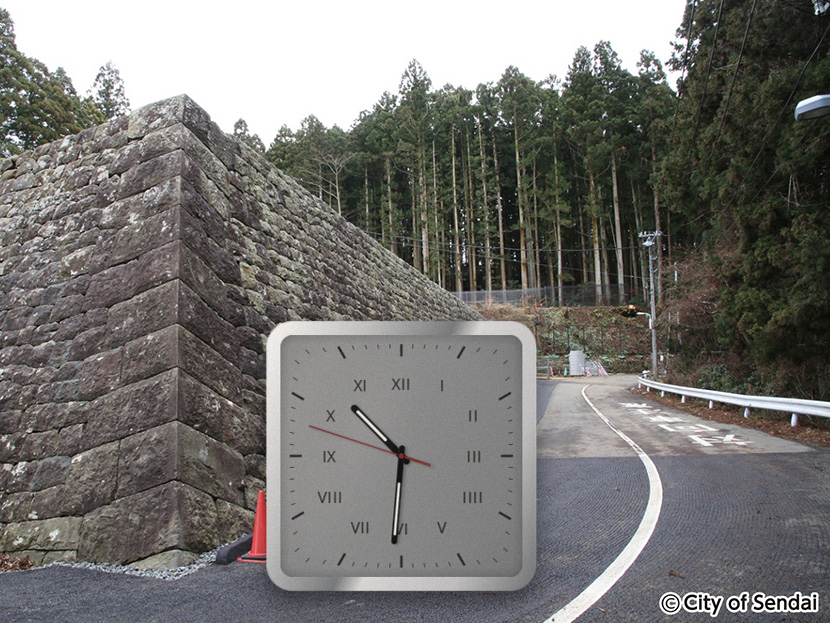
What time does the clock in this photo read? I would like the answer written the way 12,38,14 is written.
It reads 10,30,48
